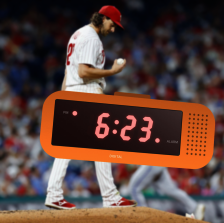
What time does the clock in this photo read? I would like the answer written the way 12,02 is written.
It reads 6,23
